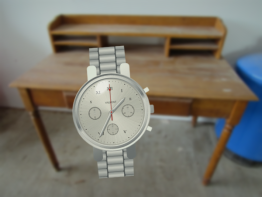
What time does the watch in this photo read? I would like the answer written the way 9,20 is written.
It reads 1,35
